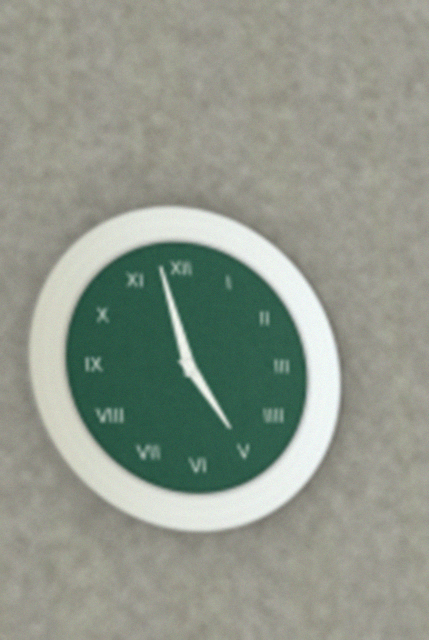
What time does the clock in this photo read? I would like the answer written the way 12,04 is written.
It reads 4,58
